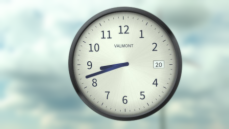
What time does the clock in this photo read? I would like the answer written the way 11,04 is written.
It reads 8,42
